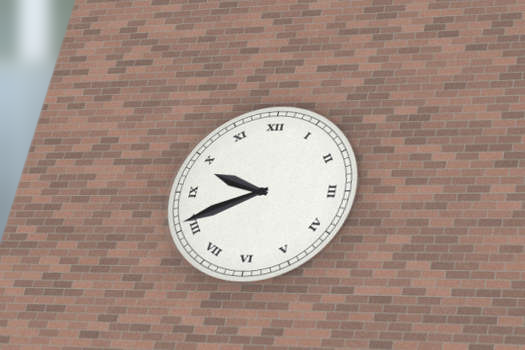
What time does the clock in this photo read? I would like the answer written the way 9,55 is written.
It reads 9,41
